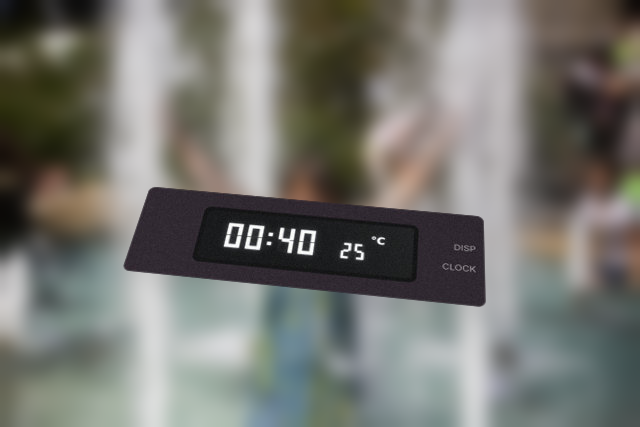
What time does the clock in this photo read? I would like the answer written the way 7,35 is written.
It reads 0,40
